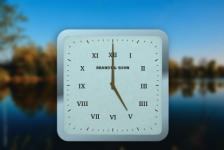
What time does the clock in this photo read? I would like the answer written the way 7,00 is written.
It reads 5,00
